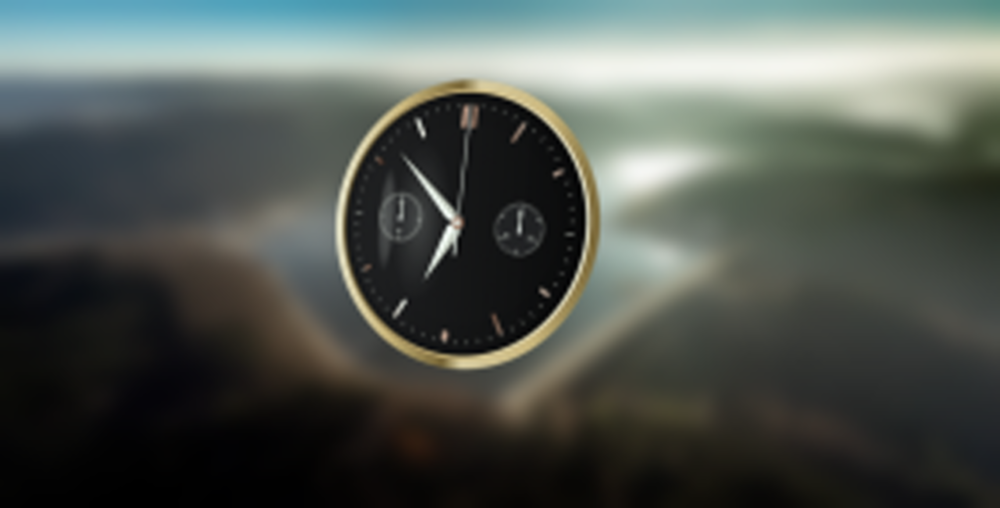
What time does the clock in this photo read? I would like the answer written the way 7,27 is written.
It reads 6,52
